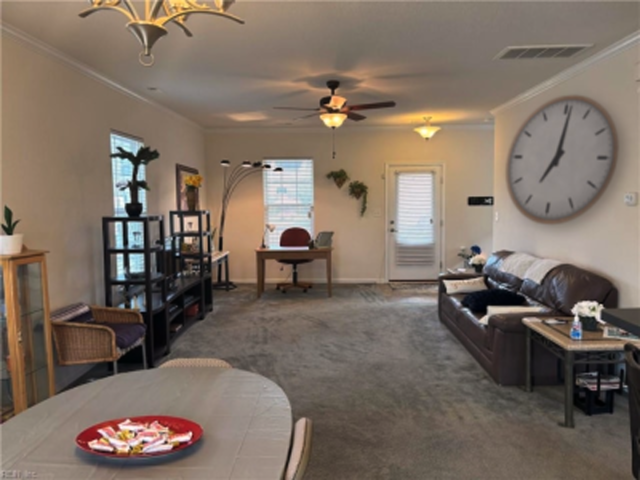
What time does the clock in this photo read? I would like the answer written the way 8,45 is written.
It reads 7,01
